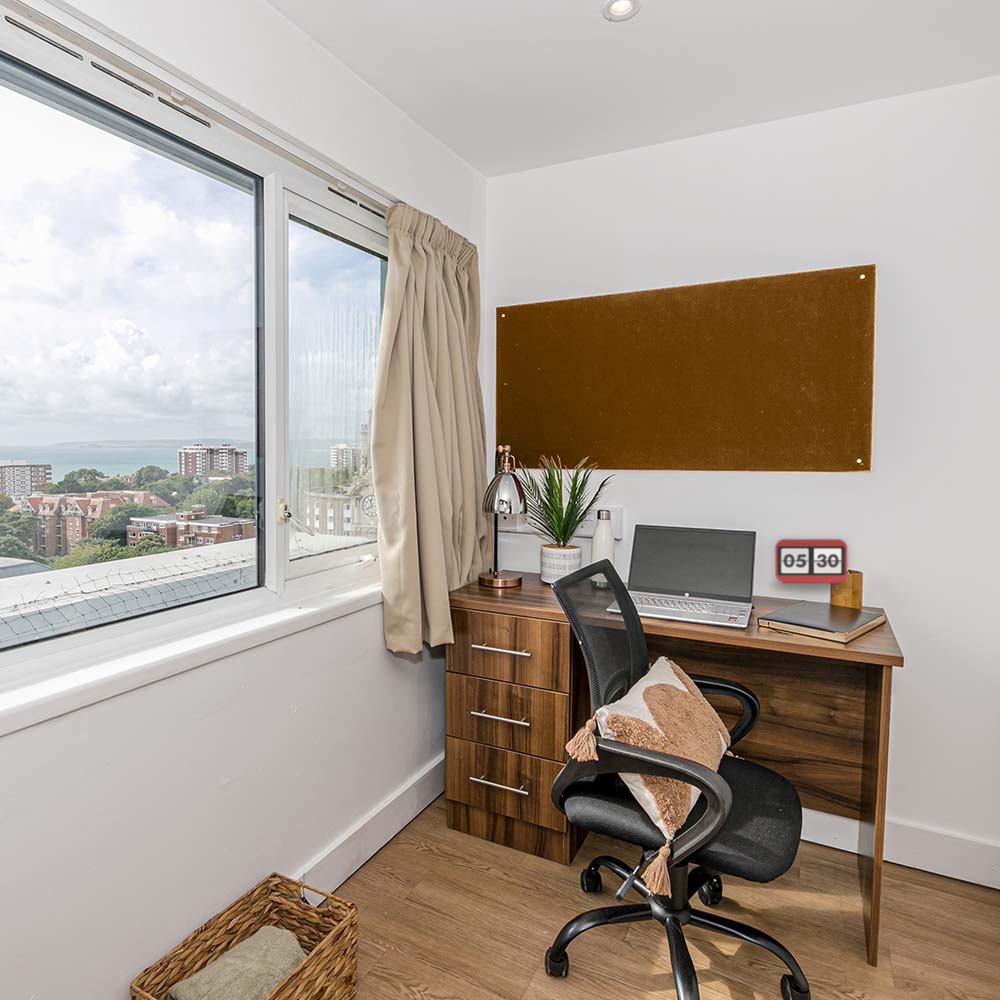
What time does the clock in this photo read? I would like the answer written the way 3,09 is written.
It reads 5,30
